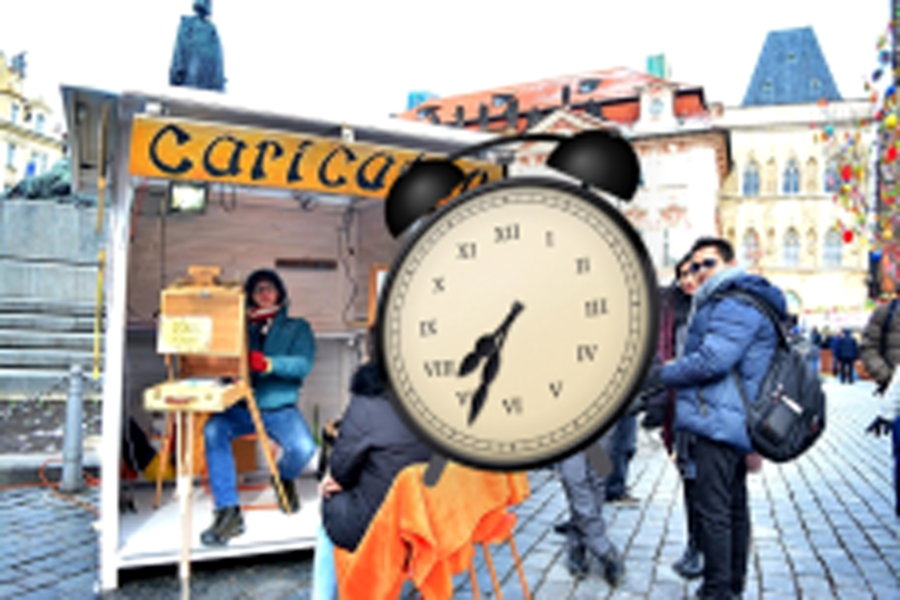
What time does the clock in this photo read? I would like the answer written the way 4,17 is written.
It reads 7,34
